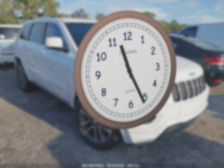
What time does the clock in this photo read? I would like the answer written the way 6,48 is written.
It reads 11,26
